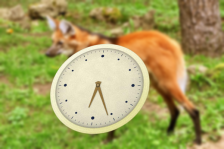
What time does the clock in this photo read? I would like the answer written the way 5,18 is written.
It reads 6,26
